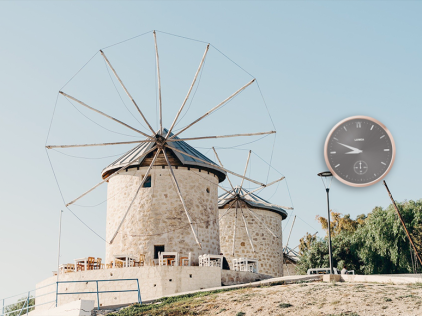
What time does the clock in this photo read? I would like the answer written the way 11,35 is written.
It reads 8,49
